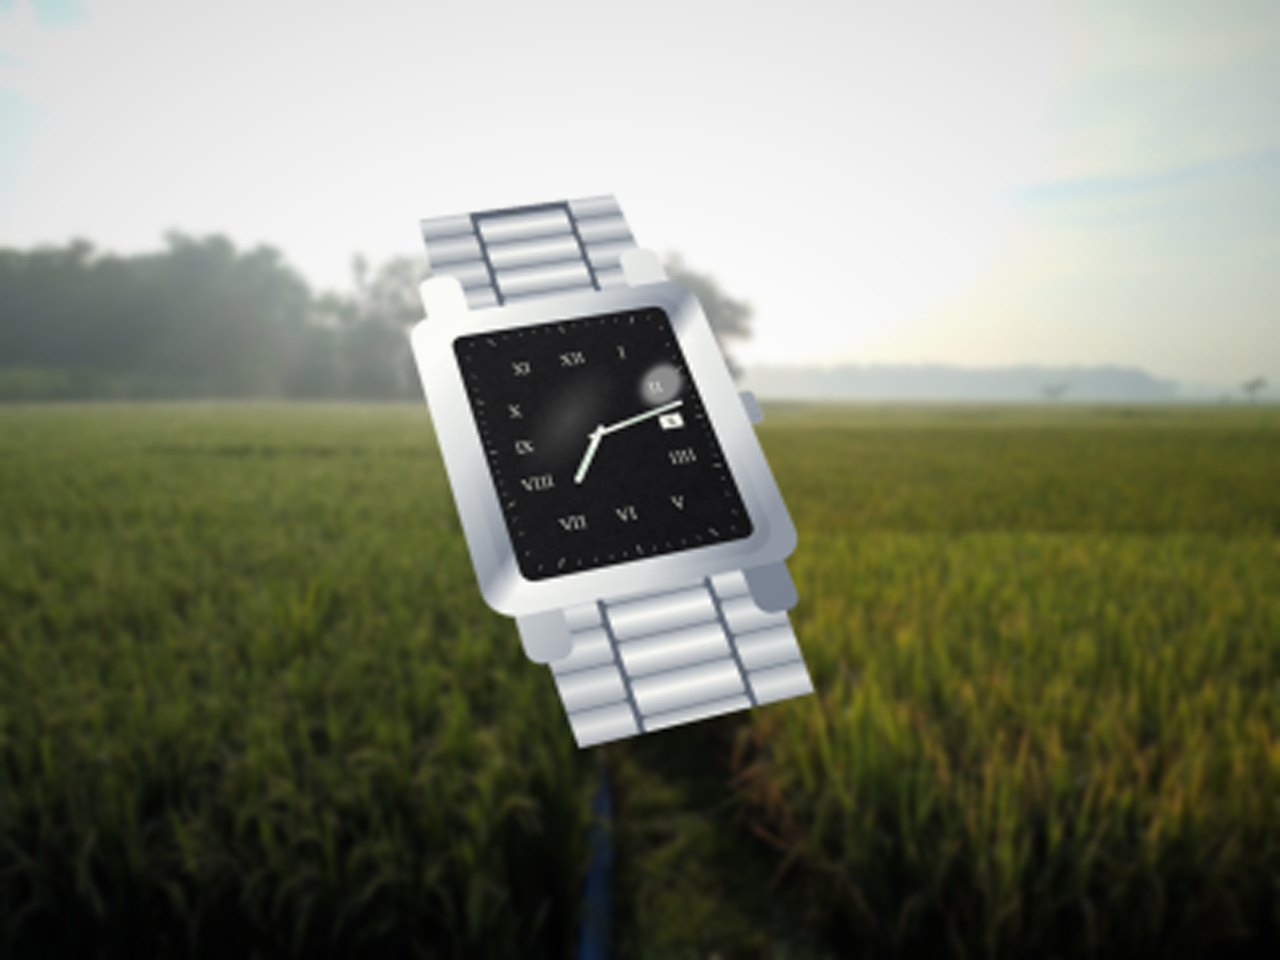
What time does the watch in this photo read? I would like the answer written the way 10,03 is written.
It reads 7,13
